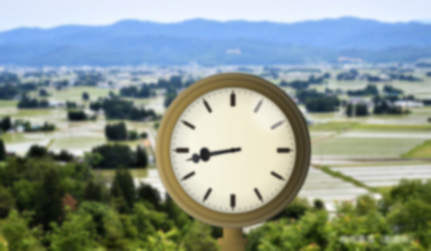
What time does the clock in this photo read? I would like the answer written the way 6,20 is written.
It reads 8,43
